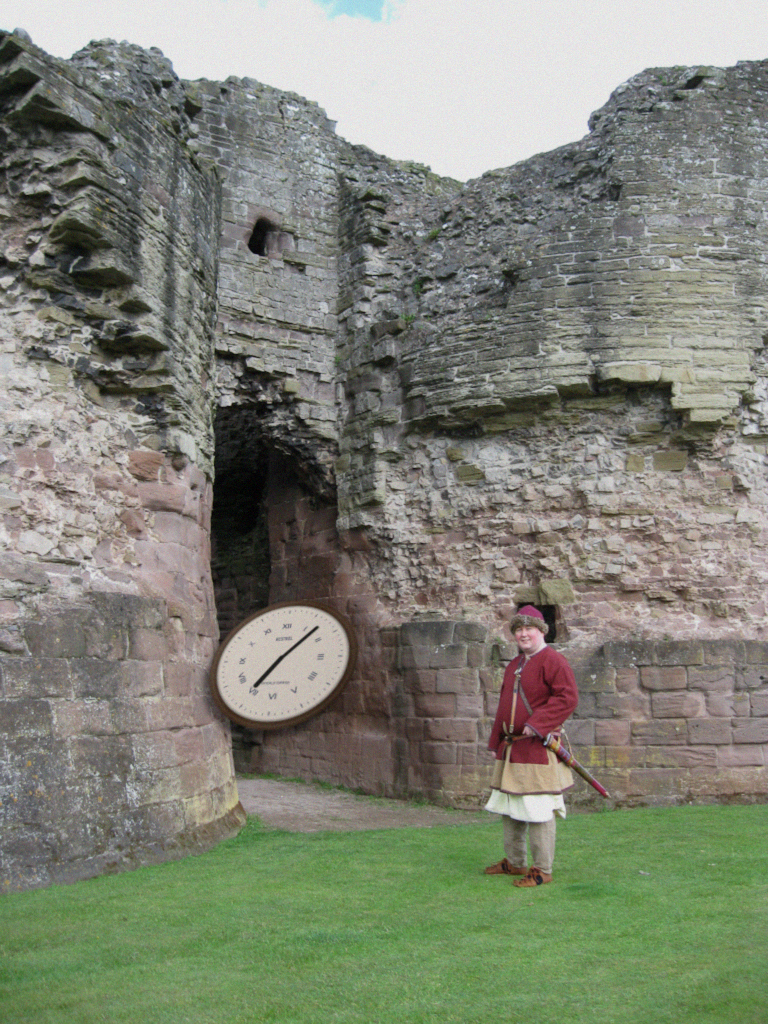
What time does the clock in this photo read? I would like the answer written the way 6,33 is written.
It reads 7,07
